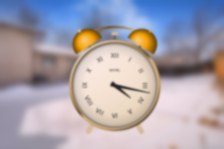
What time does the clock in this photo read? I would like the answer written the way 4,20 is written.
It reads 4,17
